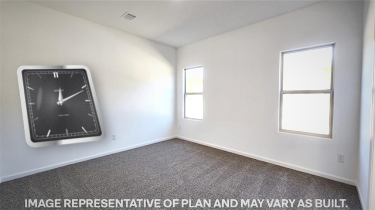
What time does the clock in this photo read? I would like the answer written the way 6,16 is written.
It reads 12,11
